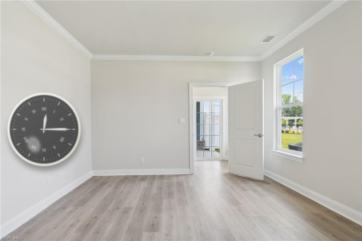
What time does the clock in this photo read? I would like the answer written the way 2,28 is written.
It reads 12,15
